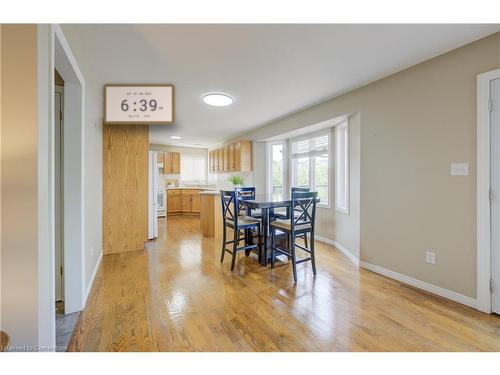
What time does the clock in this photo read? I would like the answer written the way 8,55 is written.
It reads 6,39
